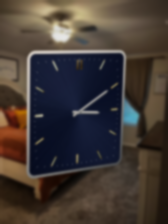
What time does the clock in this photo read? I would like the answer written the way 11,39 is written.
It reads 3,10
